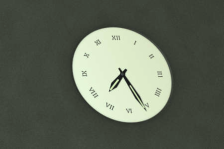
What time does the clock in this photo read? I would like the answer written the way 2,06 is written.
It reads 7,26
